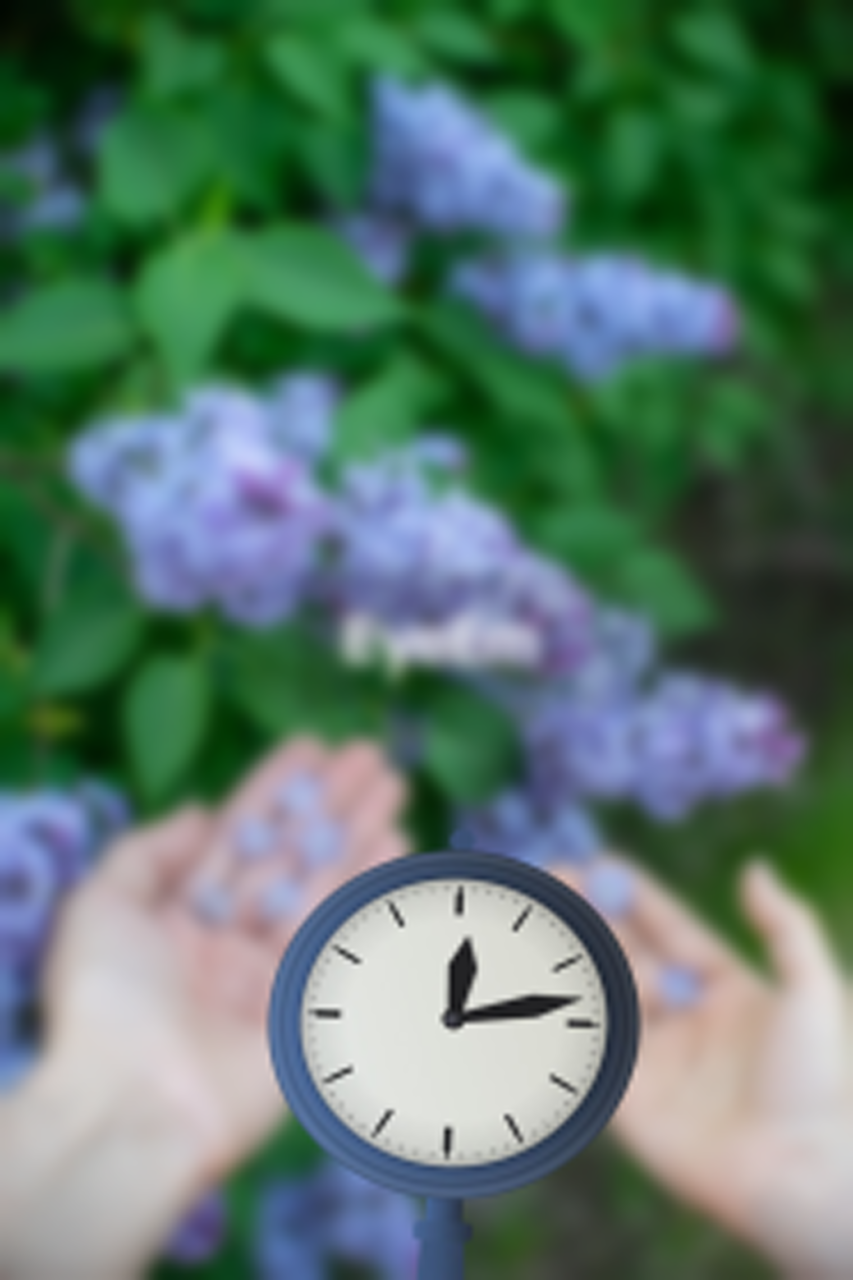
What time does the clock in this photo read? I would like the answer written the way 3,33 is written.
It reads 12,13
